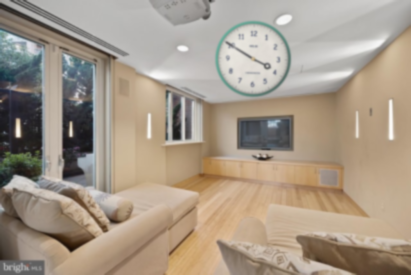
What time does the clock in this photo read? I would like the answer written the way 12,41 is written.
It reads 3,50
